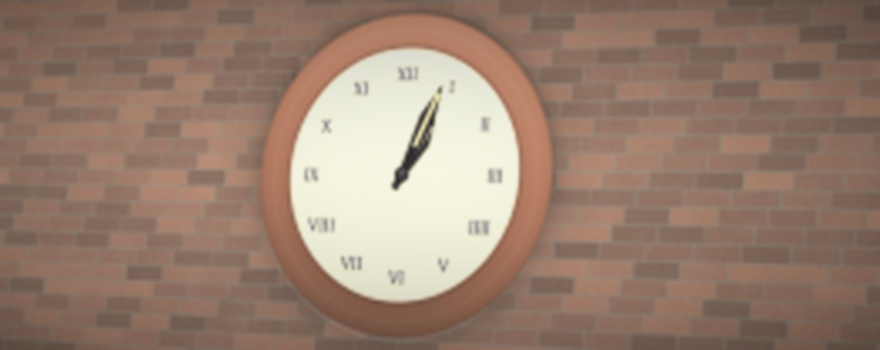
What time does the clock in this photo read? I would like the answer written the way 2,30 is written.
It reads 1,04
